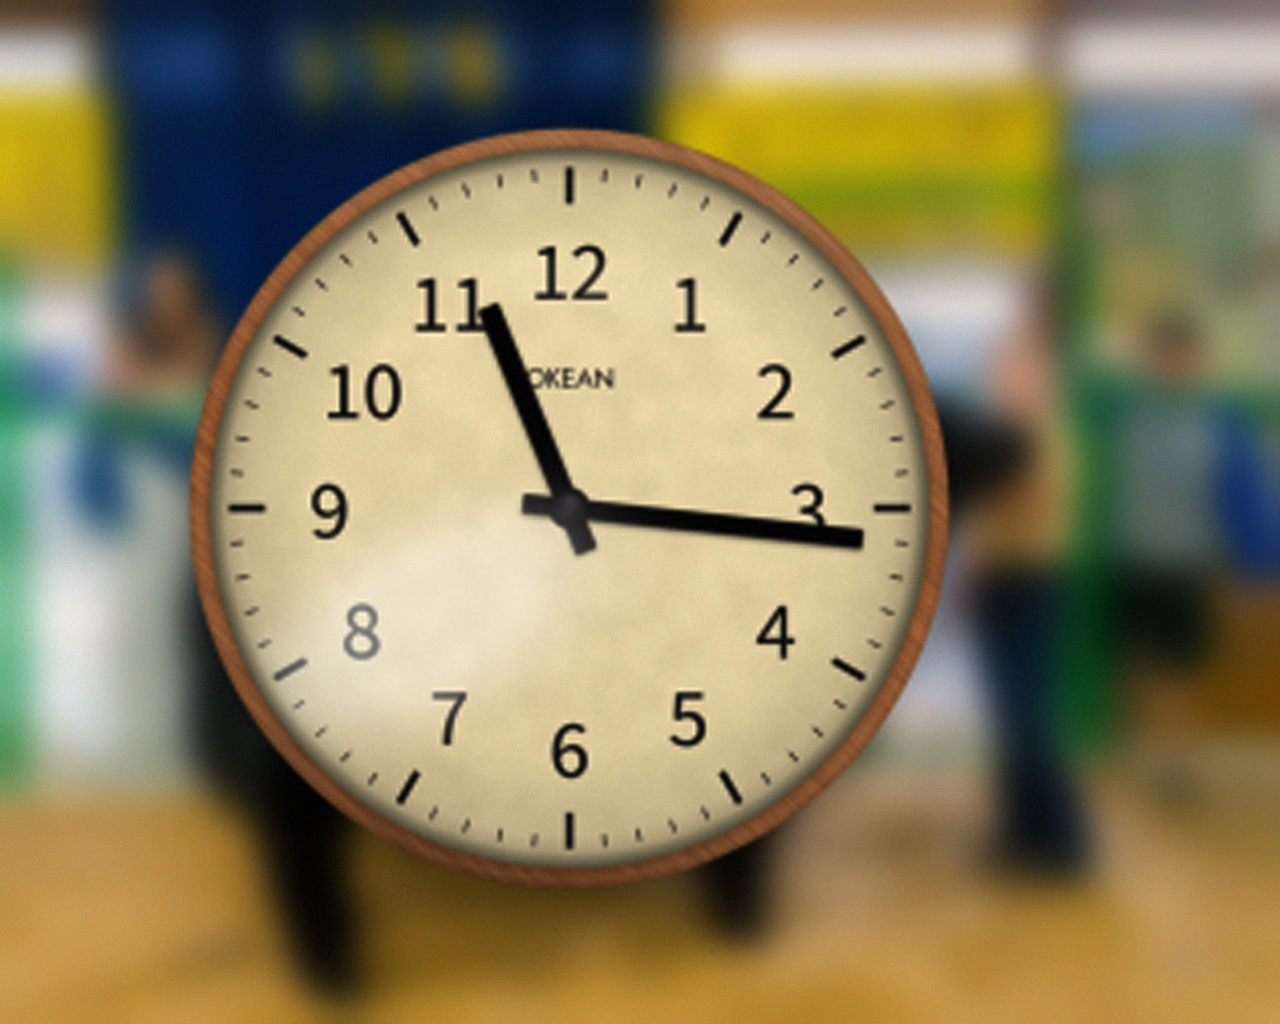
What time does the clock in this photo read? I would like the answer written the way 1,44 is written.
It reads 11,16
